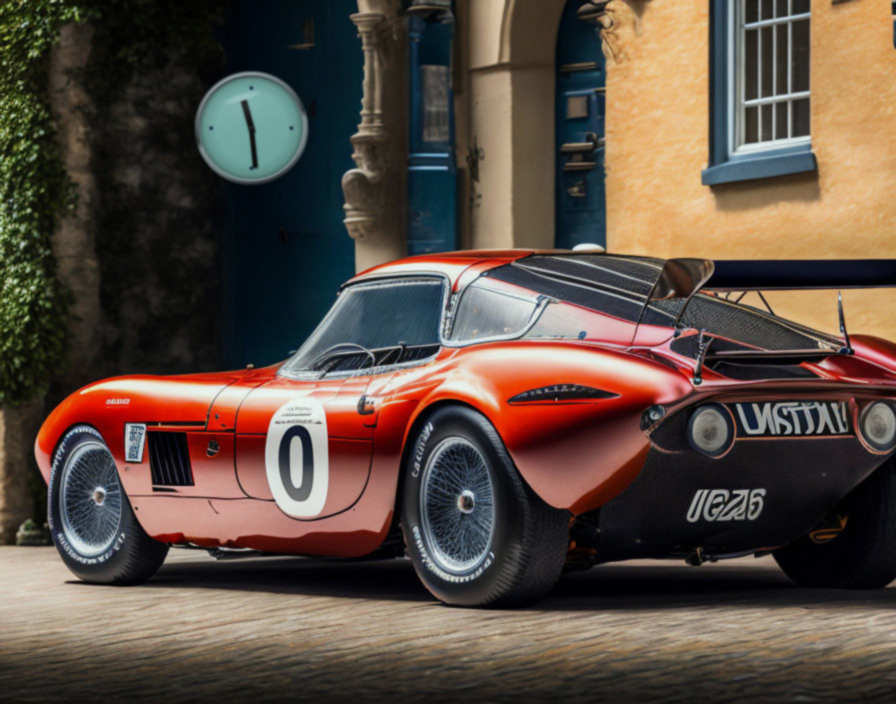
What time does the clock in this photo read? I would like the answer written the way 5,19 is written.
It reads 11,29
